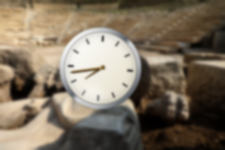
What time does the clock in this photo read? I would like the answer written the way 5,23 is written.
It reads 7,43
